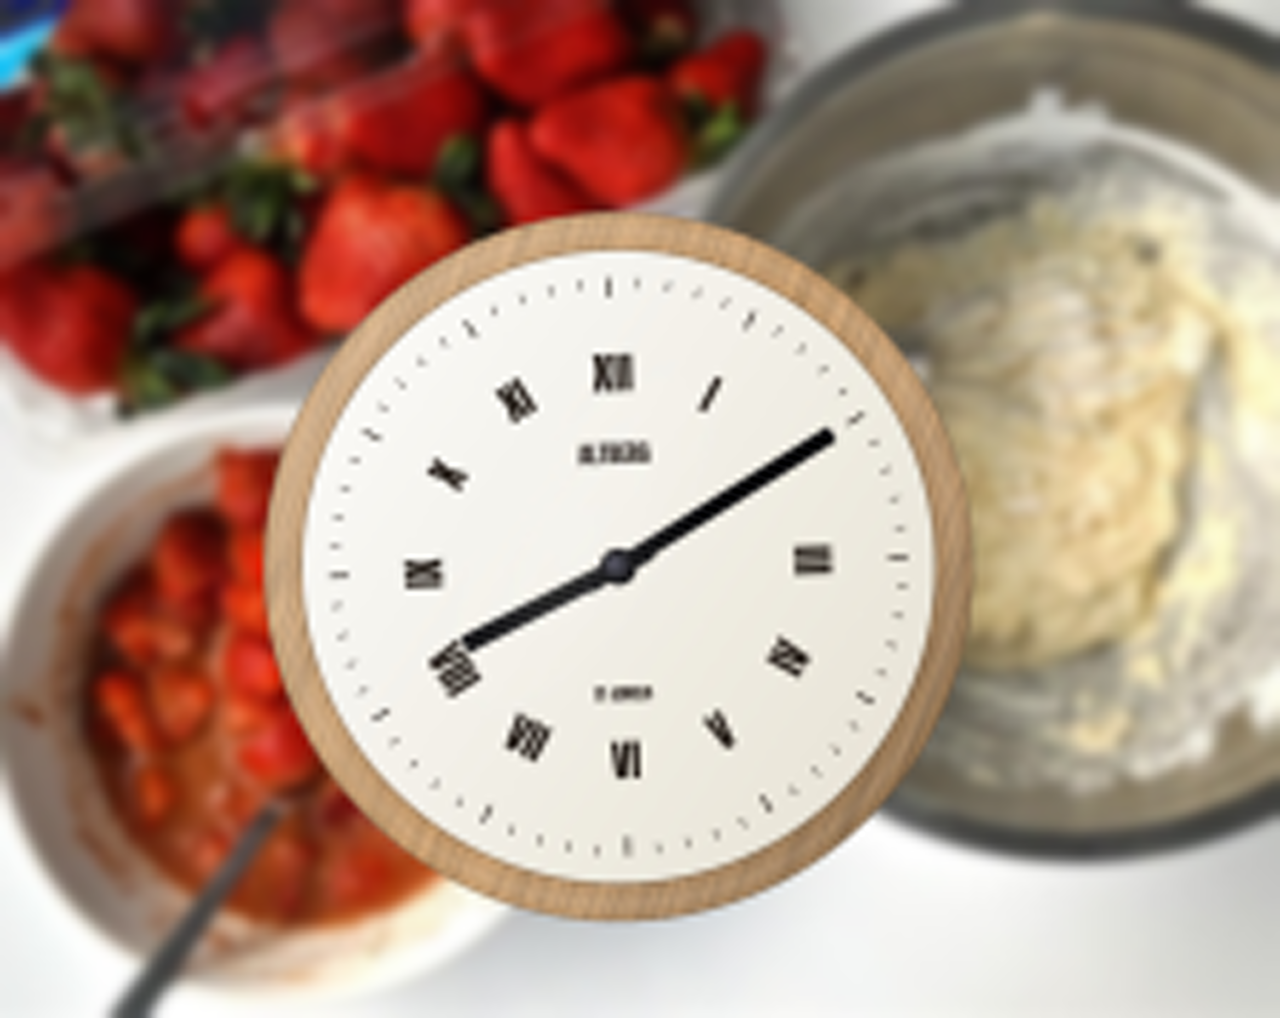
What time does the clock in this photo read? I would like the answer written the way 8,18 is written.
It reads 8,10
